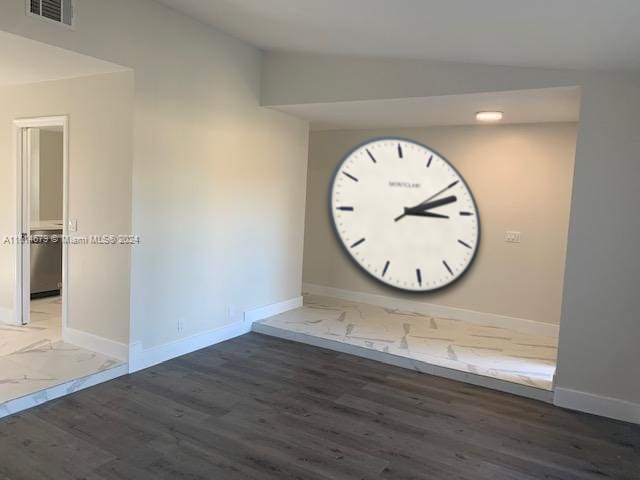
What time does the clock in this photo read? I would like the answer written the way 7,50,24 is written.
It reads 3,12,10
